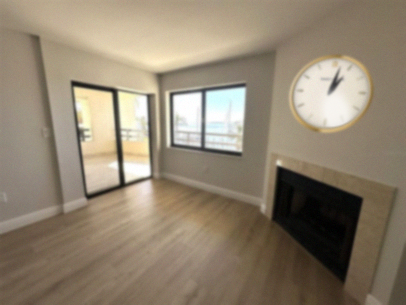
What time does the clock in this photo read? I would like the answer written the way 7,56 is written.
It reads 1,02
